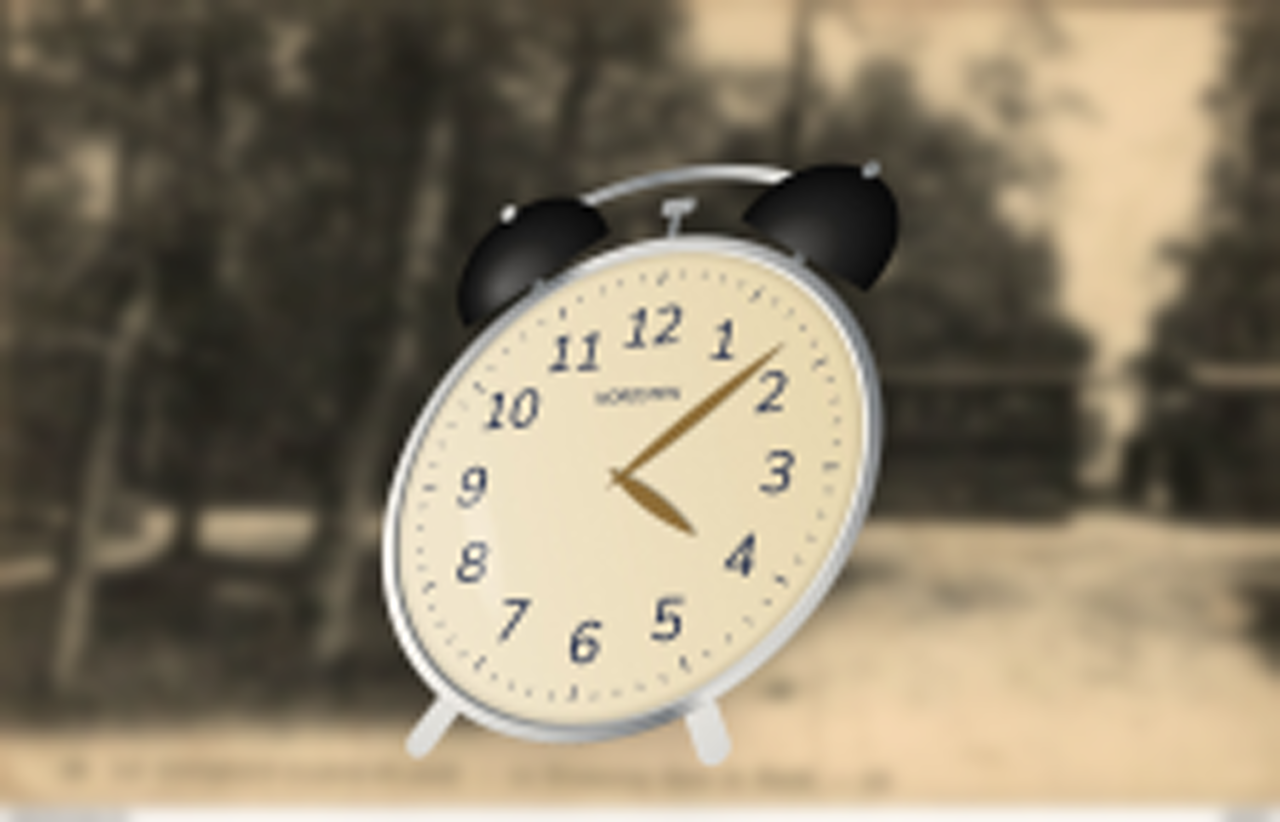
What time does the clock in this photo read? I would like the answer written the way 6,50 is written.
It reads 4,08
